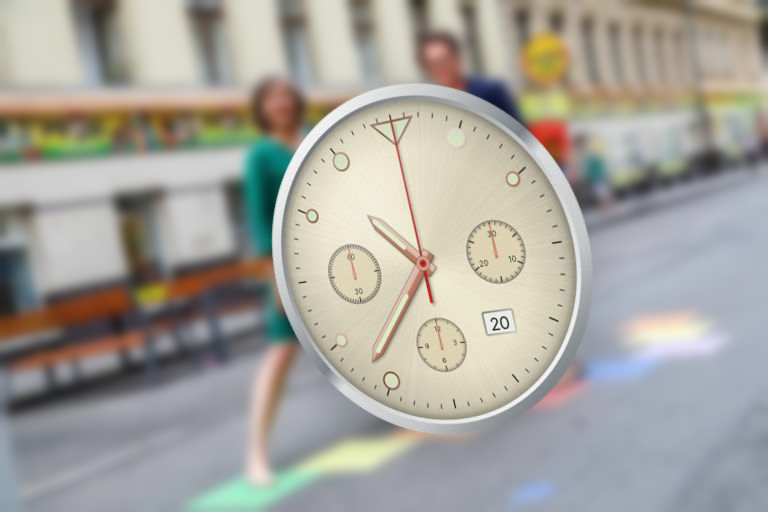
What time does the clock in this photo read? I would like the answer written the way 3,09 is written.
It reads 10,37
